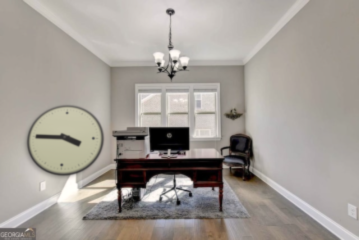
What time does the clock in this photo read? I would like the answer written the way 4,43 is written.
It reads 3,45
